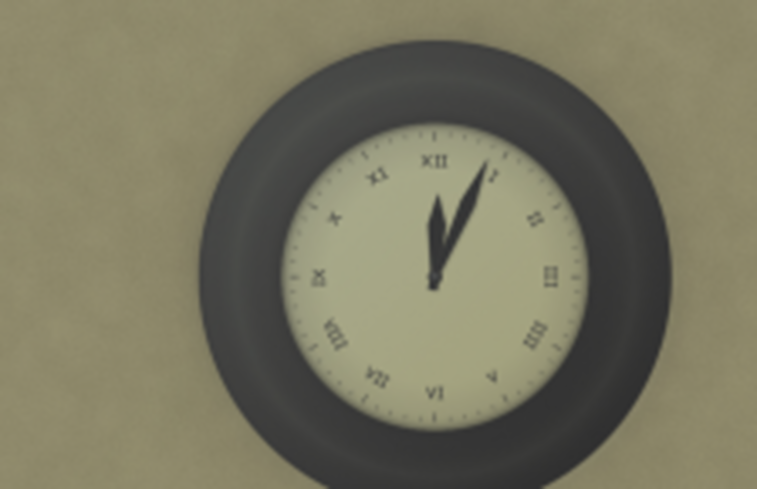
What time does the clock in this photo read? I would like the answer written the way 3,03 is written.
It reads 12,04
